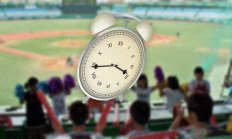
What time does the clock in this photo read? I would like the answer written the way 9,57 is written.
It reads 3,44
